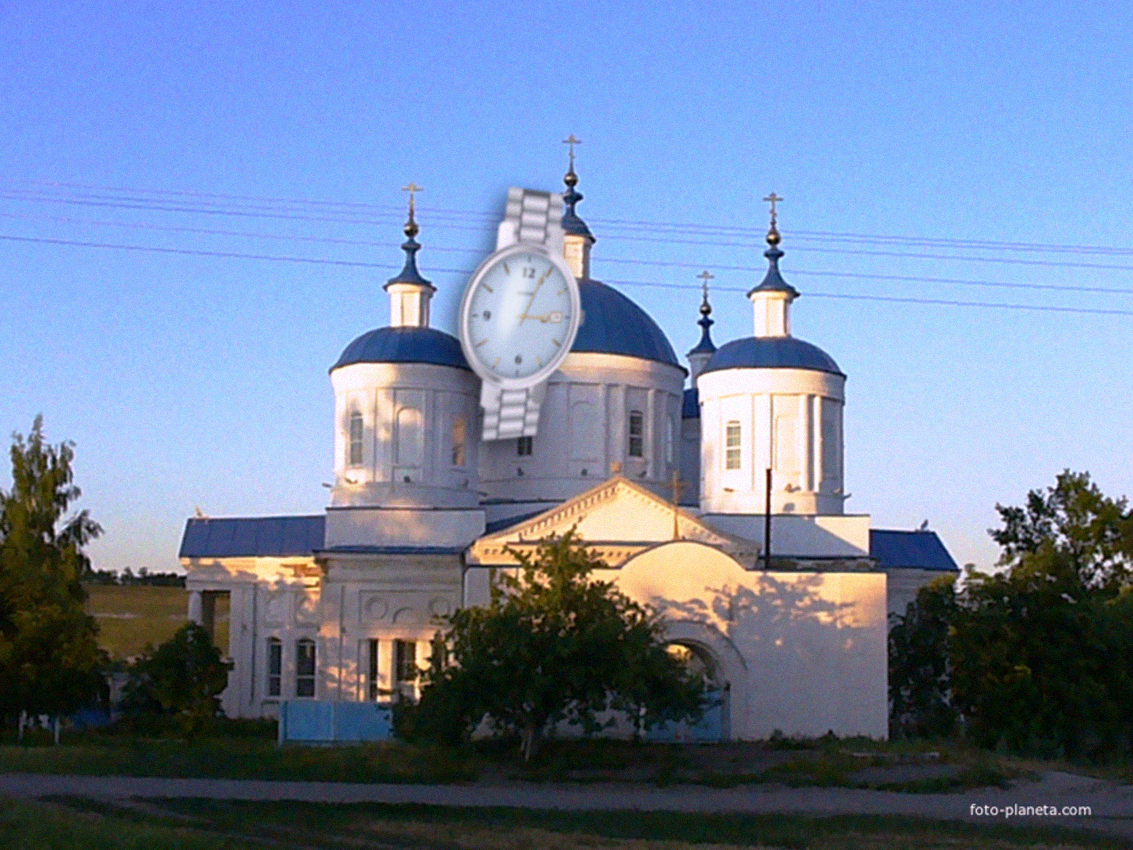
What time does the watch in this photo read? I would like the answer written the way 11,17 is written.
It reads 3,04
